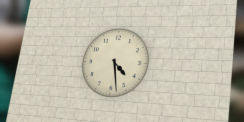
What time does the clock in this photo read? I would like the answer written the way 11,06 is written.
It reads 4,28
